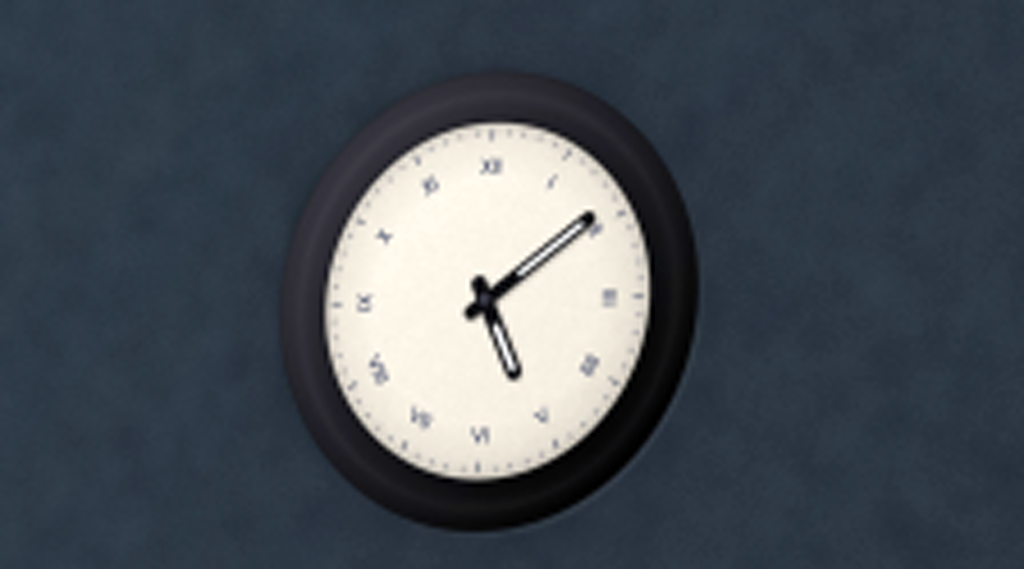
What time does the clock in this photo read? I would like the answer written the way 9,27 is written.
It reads 5,09
